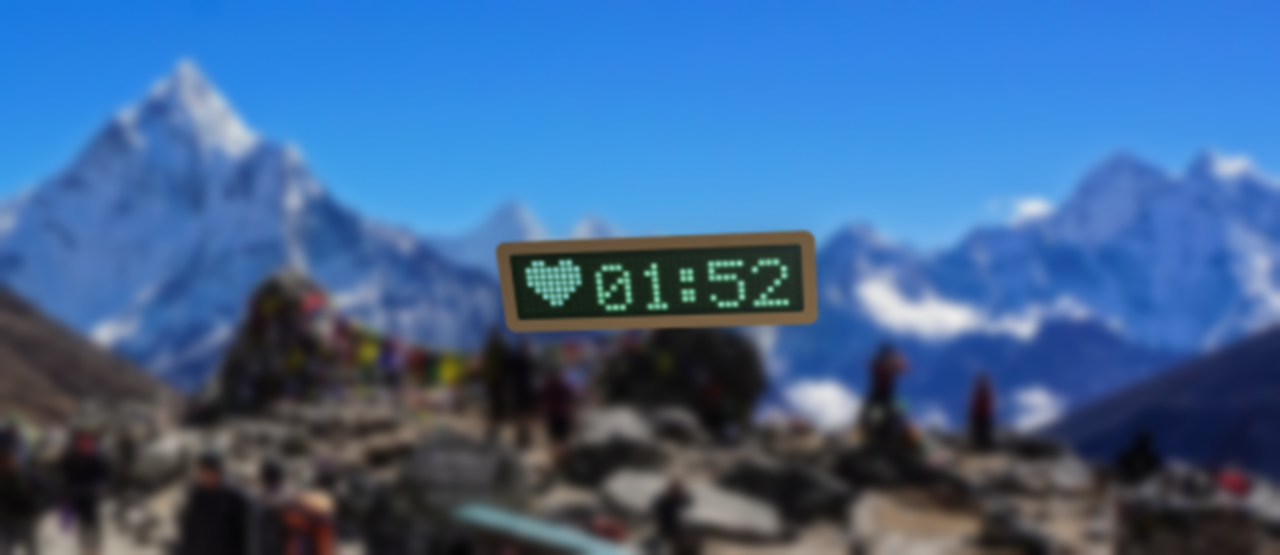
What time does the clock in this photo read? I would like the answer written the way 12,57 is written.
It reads 1,52
